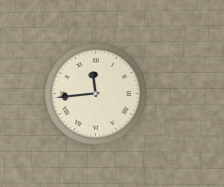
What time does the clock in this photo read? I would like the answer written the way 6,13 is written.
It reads 11,44
